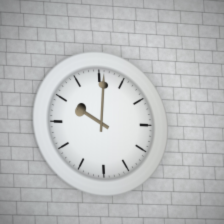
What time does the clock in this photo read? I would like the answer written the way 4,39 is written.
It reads 10,01
